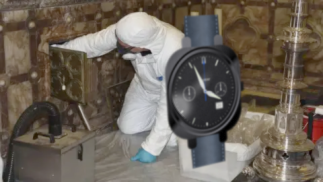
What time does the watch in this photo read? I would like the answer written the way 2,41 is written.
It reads 3,56
